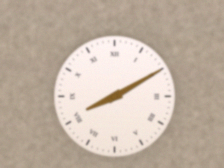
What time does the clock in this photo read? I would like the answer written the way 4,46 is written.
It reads 8,10
